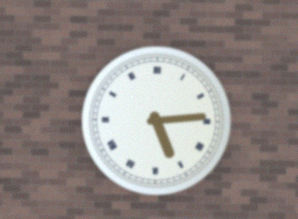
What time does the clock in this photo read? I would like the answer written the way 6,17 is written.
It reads 5,14
